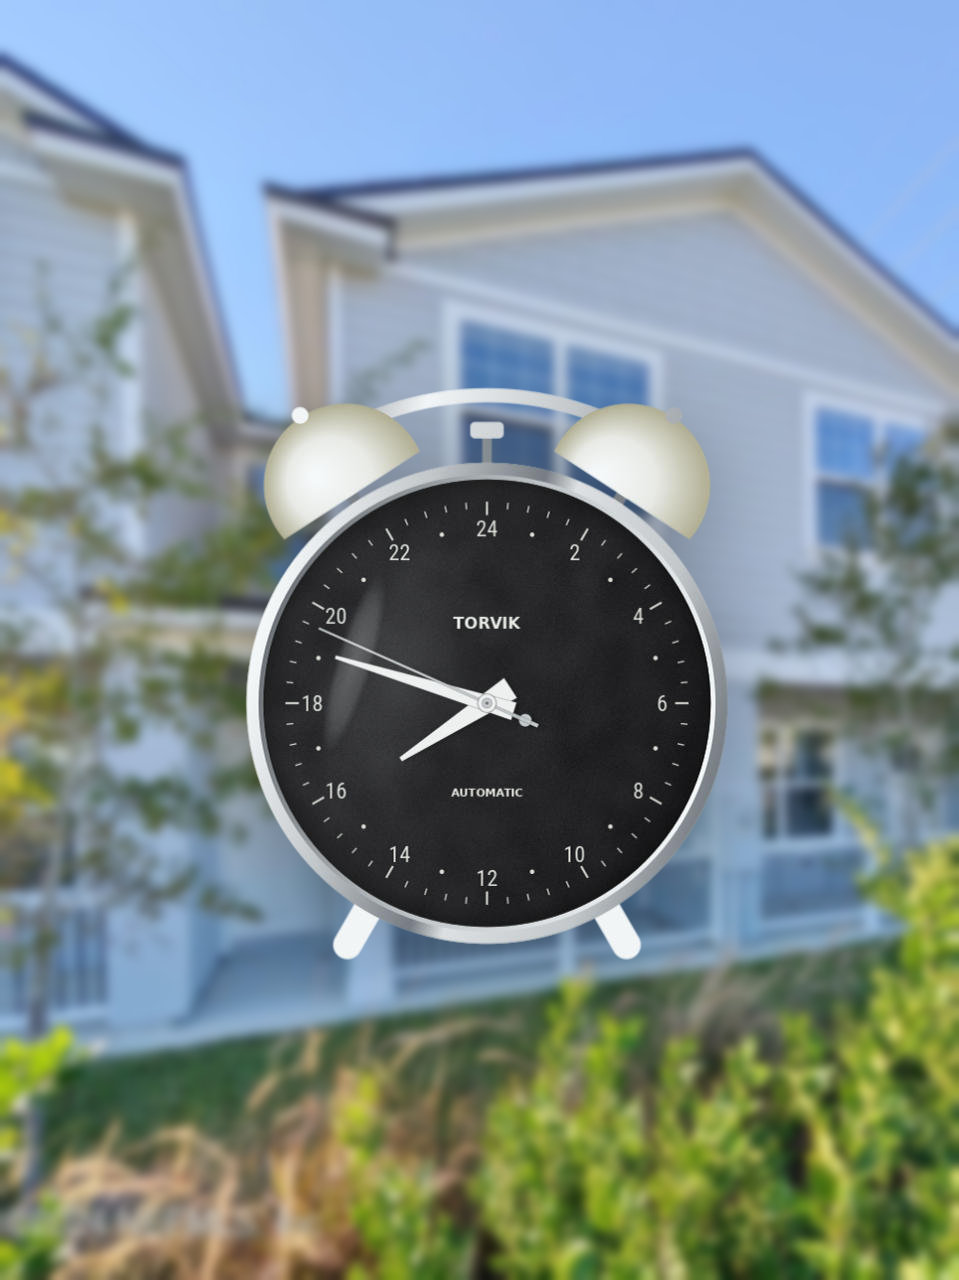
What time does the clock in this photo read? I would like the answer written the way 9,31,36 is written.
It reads 15,47,49
